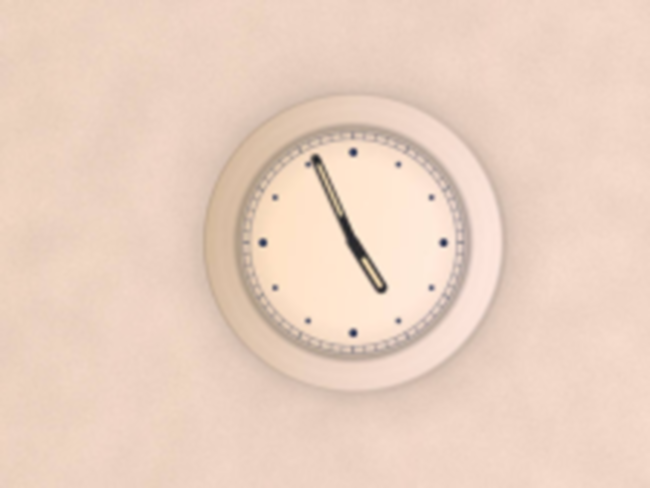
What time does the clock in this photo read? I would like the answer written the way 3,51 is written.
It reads 4,56
